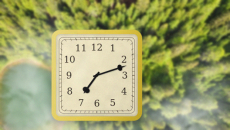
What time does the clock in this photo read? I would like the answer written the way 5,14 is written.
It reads 7,12
